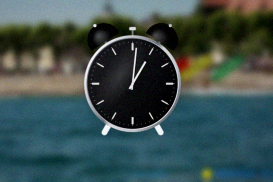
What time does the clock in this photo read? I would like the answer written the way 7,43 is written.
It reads 1,01
